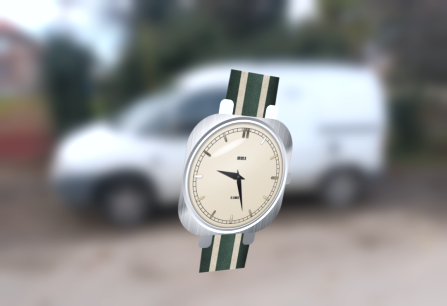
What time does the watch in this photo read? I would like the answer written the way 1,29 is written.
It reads 9,27
